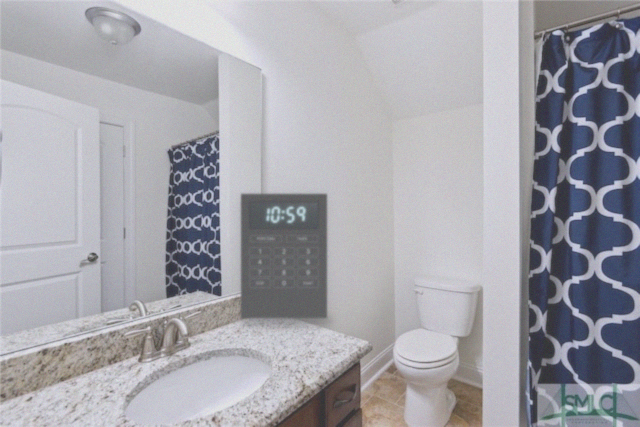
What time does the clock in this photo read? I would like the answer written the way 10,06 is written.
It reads 10,59
